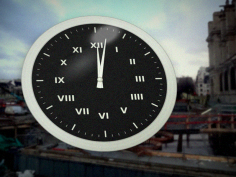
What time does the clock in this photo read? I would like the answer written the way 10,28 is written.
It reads 12,02
